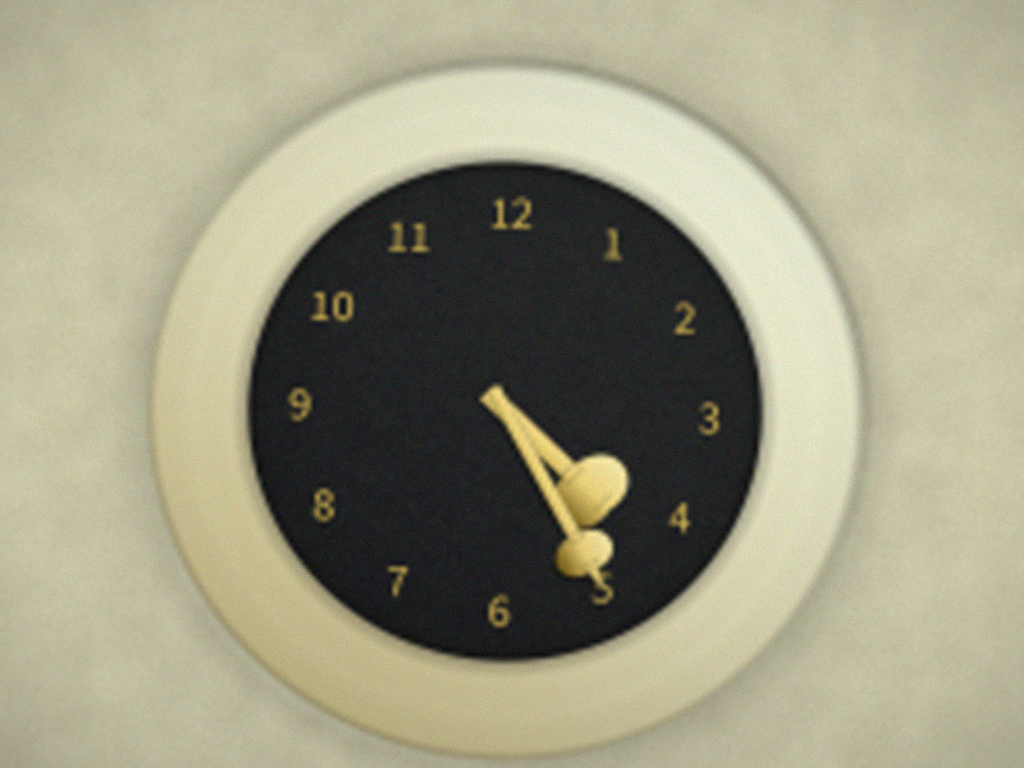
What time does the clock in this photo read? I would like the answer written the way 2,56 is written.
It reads 4,25
